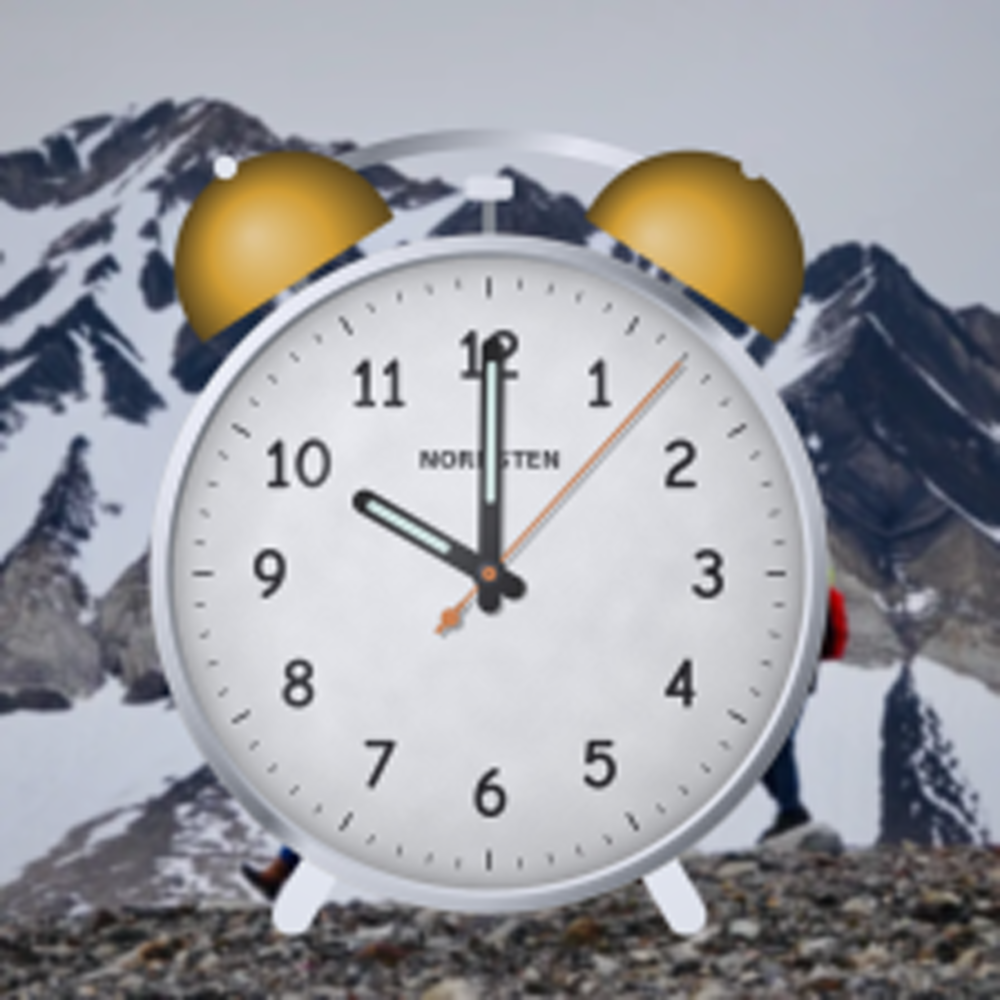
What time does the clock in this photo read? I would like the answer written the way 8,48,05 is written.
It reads 10,00,07
